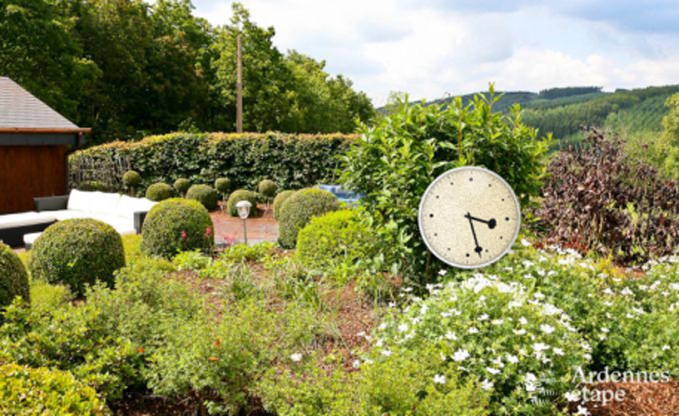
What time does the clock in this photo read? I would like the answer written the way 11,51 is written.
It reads 3,27
